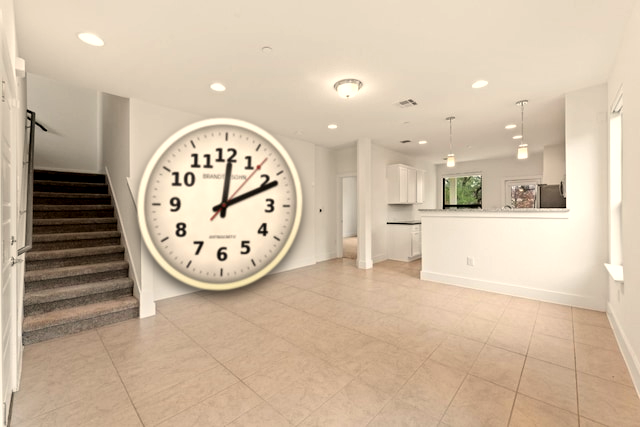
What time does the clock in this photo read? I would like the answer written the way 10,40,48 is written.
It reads 12,11,07
